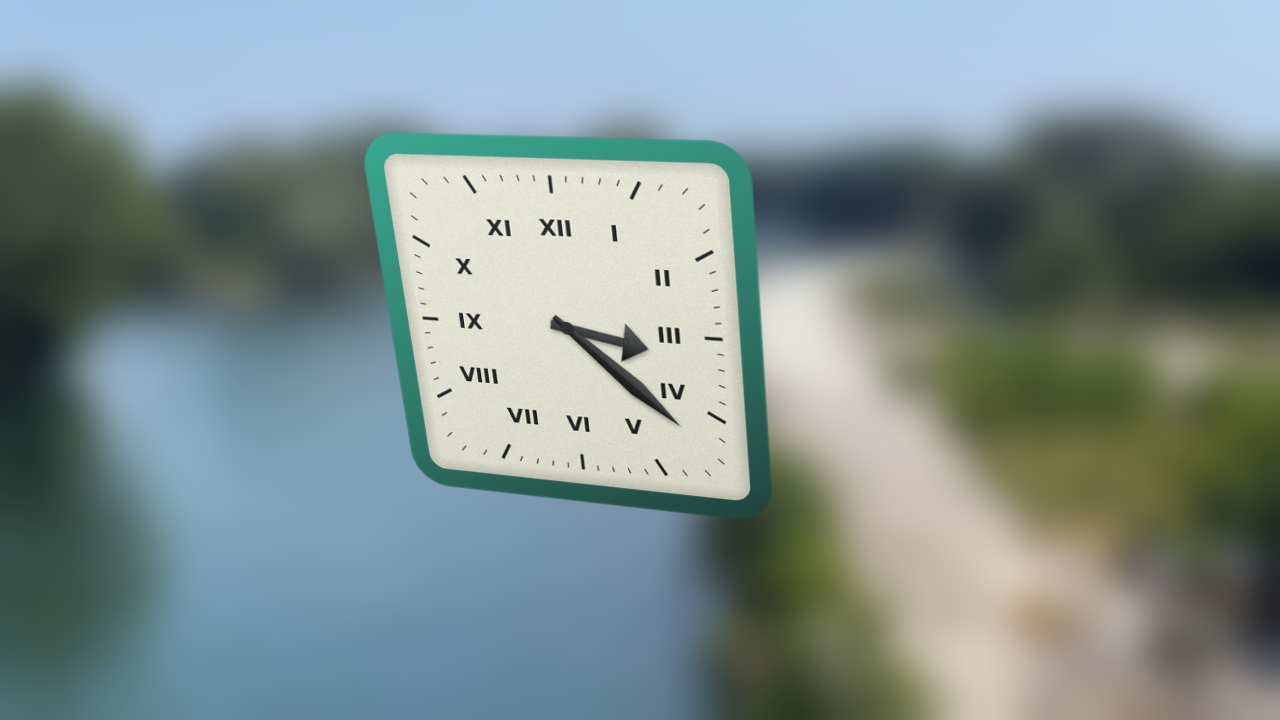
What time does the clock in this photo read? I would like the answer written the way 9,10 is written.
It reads 3,22
